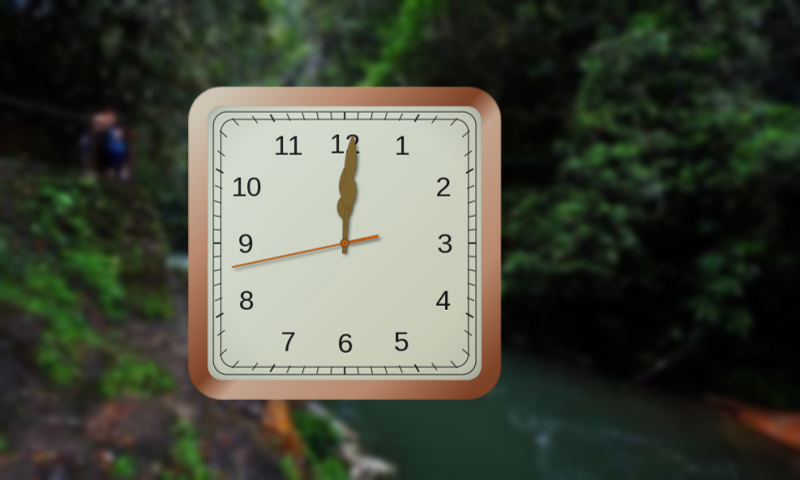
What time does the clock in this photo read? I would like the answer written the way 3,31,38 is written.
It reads 12,00,43
